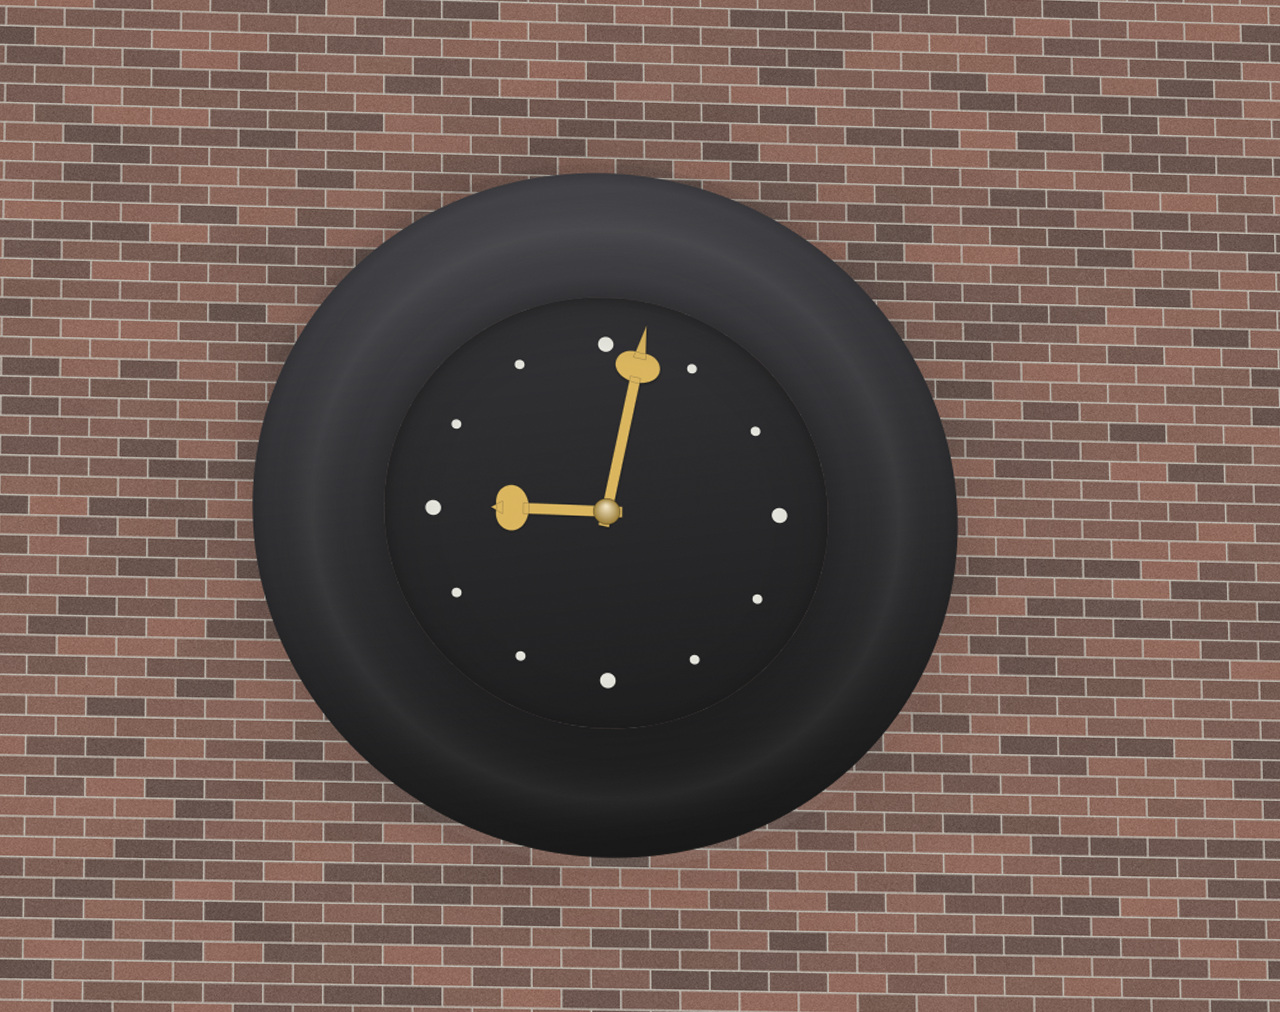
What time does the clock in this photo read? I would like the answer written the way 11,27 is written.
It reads 9,02
